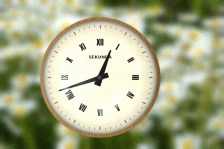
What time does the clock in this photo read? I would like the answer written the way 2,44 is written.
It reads 12,42
